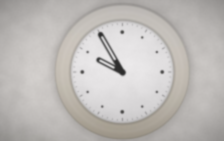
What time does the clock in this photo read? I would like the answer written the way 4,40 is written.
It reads 9,55
